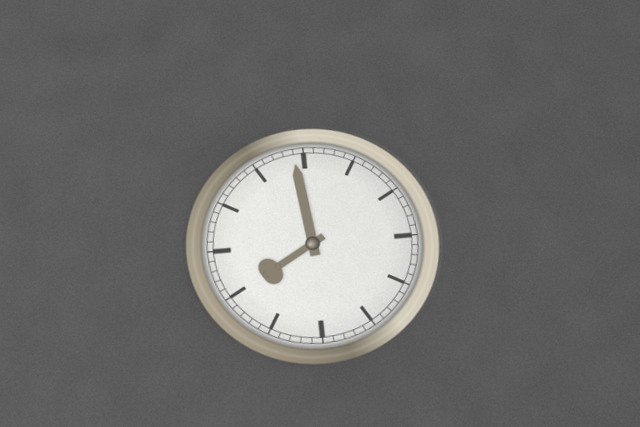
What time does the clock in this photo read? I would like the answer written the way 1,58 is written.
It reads 7,59
